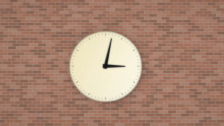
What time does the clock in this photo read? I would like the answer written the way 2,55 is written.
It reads 3,02
